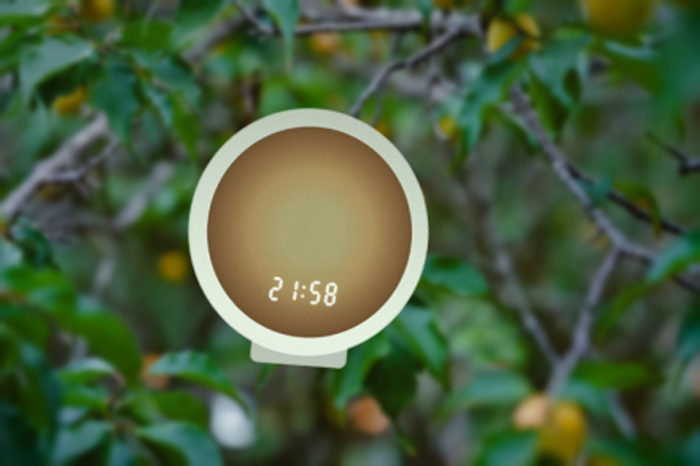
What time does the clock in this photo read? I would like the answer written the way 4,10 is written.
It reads 21,58
